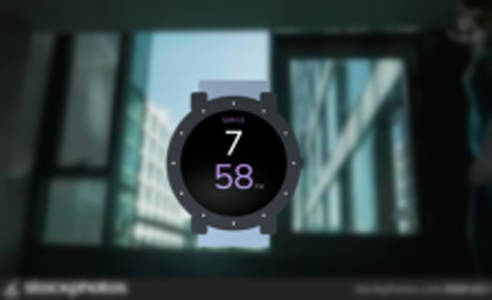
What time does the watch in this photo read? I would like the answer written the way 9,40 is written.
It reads 7,58
